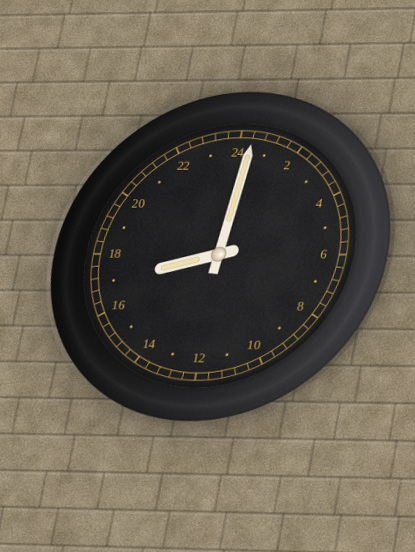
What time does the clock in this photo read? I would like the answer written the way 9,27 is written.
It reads 17,01
